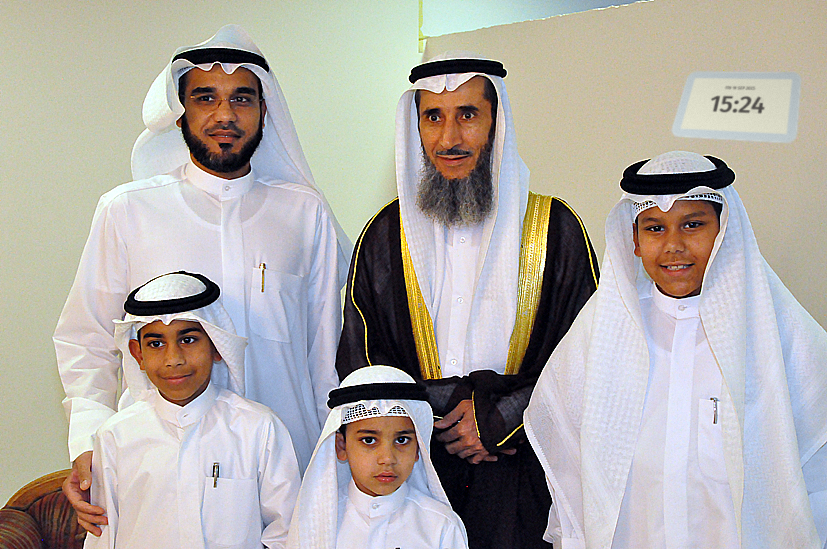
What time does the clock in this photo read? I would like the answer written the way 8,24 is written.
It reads 15,24
